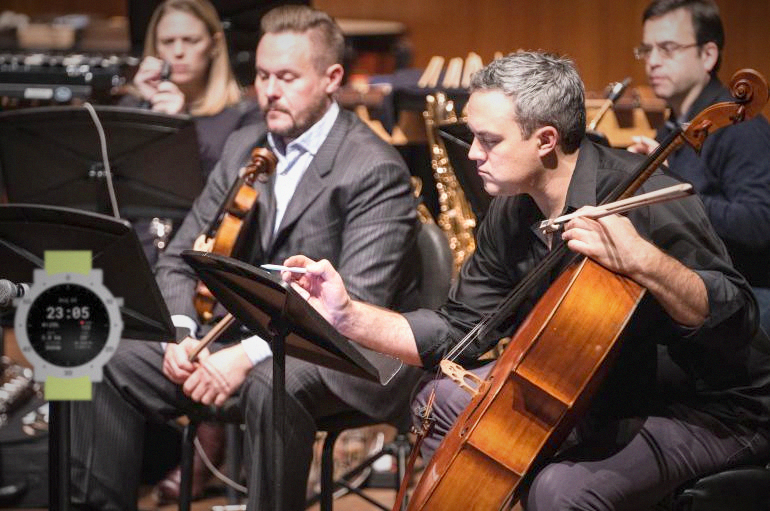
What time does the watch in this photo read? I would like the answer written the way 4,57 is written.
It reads 23,05
